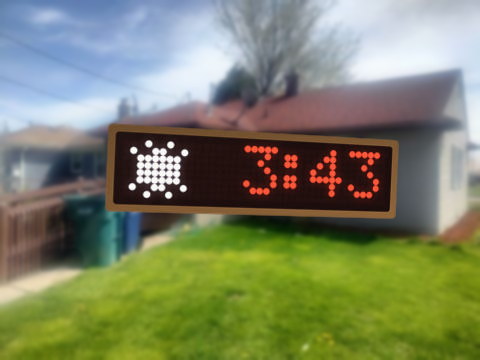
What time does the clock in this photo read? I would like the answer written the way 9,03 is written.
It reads 3,43
